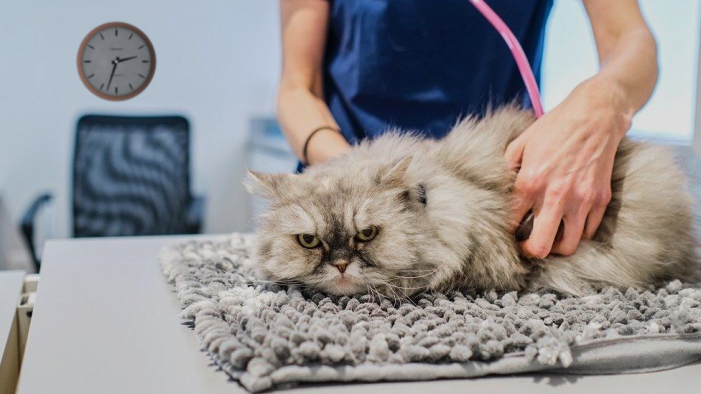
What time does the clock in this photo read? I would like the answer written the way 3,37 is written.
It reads 2,33
